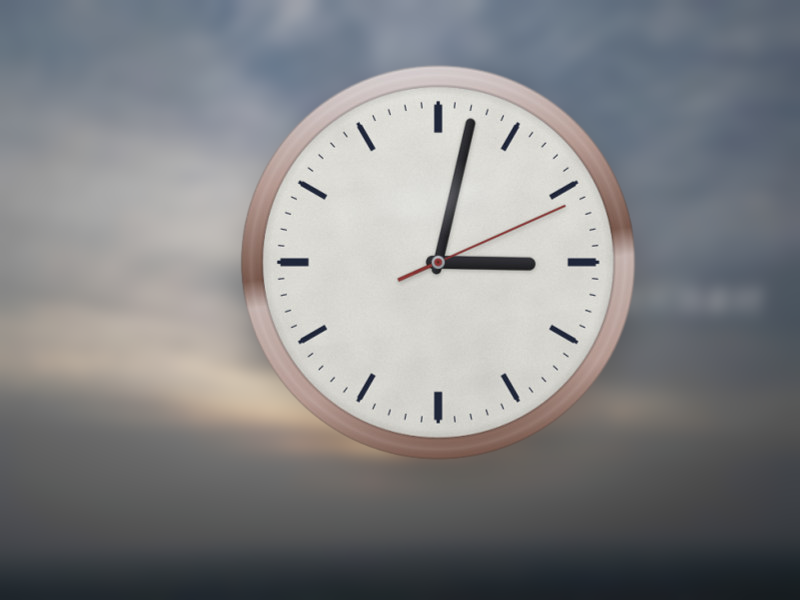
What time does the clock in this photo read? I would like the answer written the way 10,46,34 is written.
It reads 3,02,11
